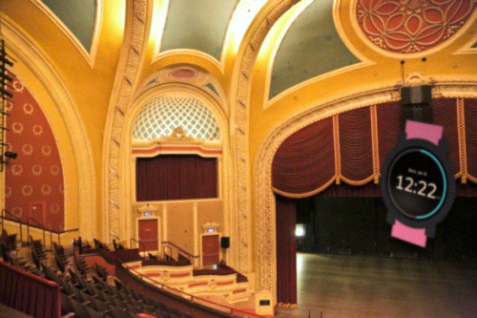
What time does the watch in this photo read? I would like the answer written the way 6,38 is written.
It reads 12,22
